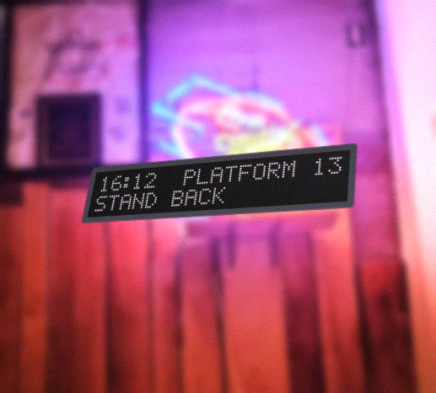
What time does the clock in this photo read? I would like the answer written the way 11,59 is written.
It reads 16,12
